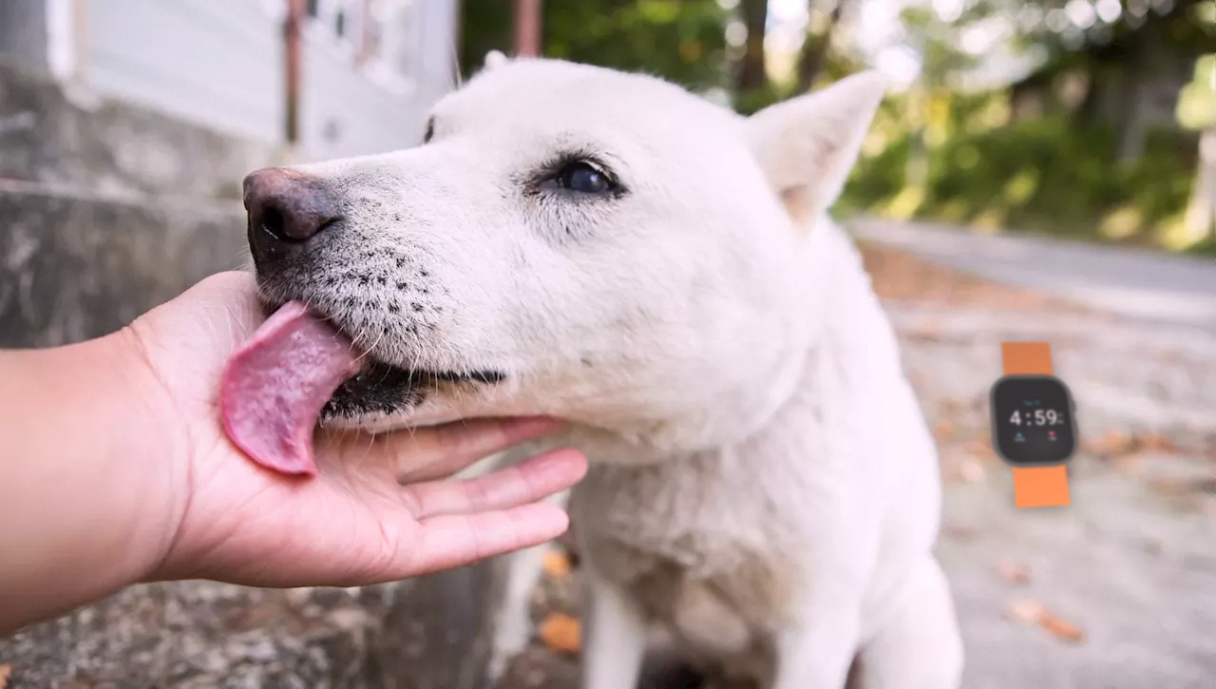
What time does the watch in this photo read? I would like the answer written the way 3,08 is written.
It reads 4,59
